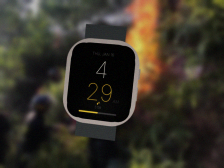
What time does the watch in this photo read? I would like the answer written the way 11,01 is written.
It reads 4,29
